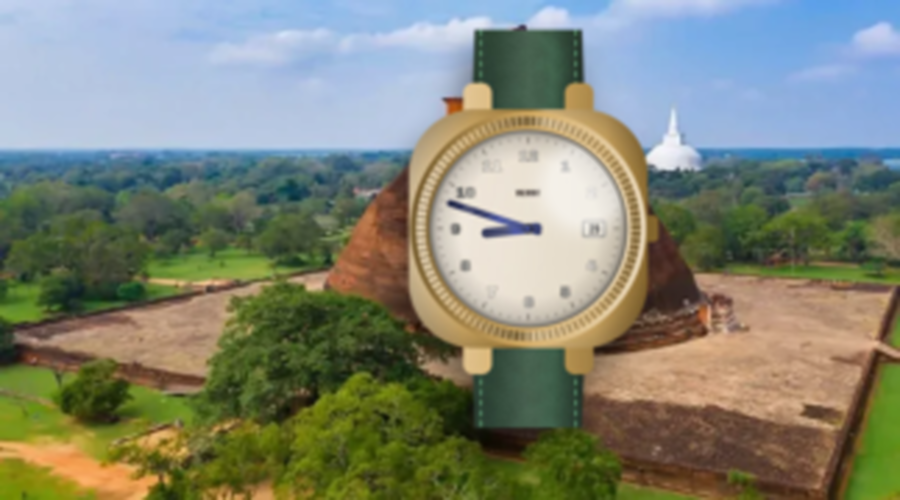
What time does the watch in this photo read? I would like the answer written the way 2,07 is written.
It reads 8,48
